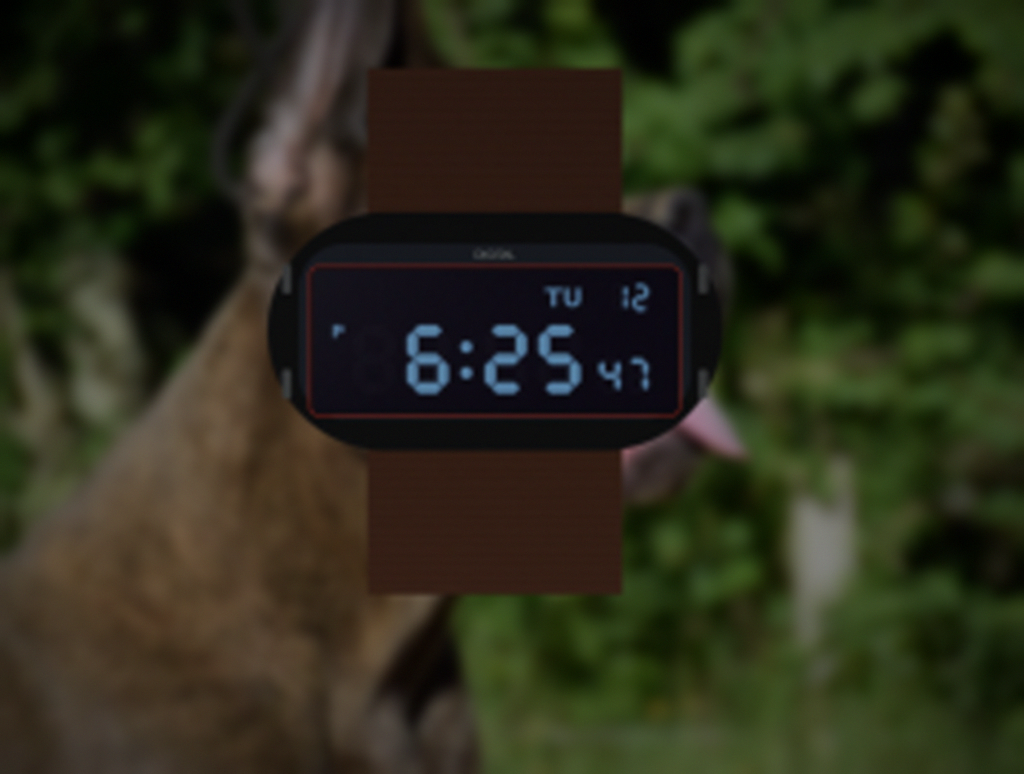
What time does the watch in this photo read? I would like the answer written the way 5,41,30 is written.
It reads 6,25,47
